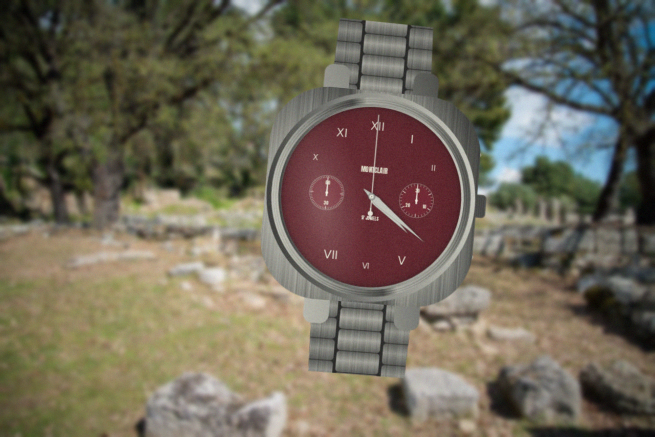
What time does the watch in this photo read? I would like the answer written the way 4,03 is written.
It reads 4,21
